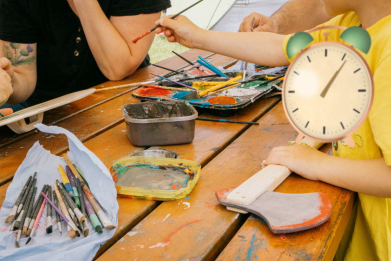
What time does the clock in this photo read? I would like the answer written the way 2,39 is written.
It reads 1,06
